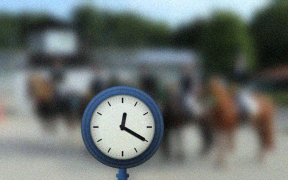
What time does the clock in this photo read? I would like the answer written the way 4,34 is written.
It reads 12,20
